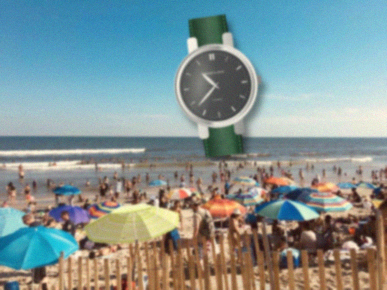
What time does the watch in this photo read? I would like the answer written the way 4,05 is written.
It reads 10,38
